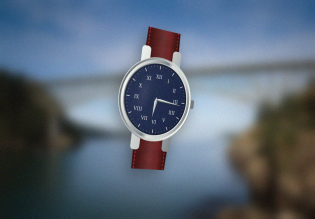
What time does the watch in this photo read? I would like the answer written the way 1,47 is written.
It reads 6,16
